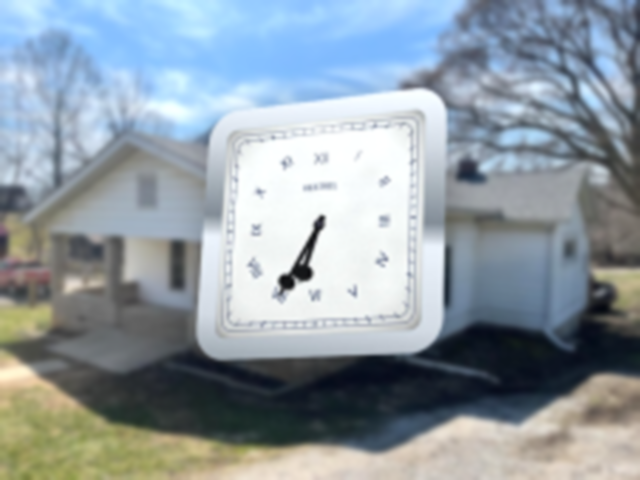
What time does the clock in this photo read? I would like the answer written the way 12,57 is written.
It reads 6,35
